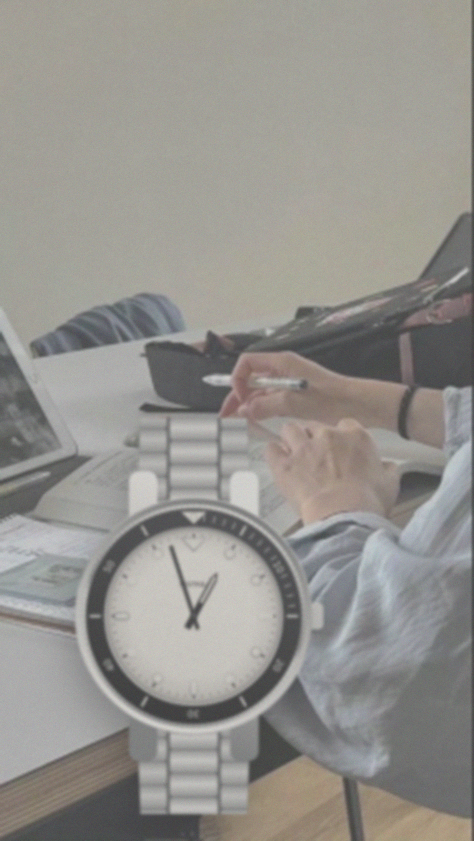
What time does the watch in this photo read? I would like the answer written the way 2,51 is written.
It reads 12,57
